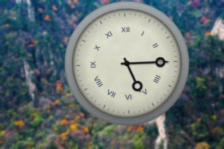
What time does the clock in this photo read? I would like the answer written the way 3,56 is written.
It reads 5,15
